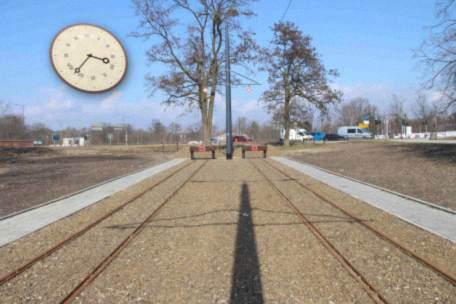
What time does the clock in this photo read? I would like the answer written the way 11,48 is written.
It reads 3,37
